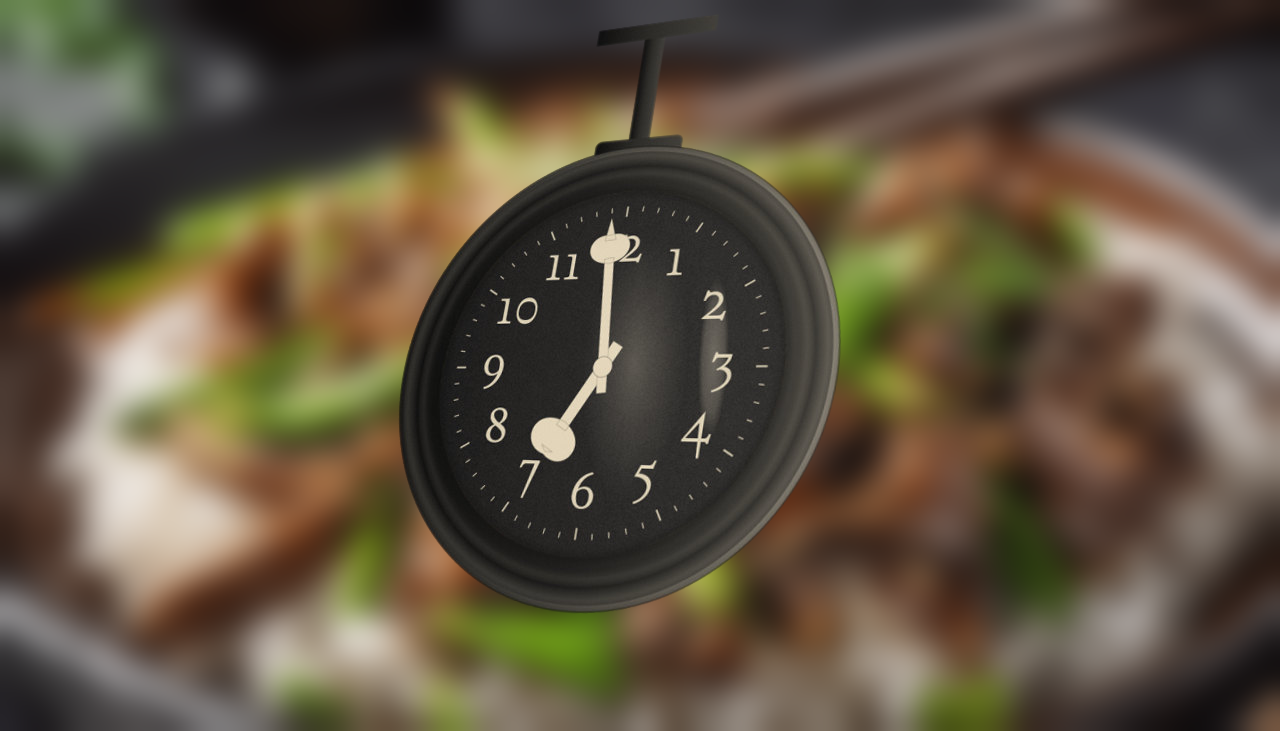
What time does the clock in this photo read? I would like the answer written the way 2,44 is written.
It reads 6,59
